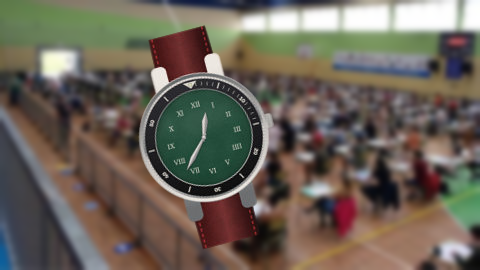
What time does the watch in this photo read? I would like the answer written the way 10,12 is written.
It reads 12,37
